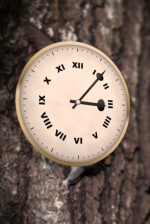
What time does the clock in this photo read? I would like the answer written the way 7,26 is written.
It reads 3,07
